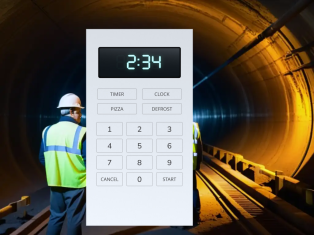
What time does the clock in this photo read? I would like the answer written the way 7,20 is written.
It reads 2,34
